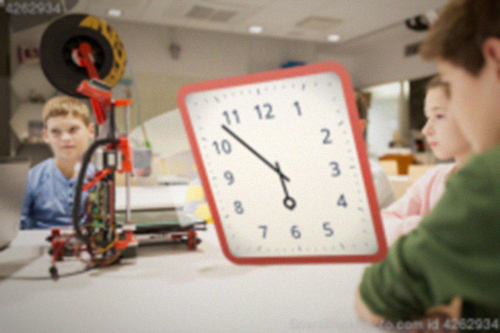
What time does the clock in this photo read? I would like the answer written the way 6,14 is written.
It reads 5,53
